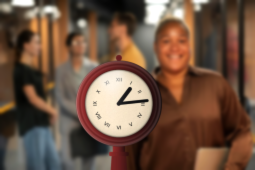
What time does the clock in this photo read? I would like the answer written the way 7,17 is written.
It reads 1,14
